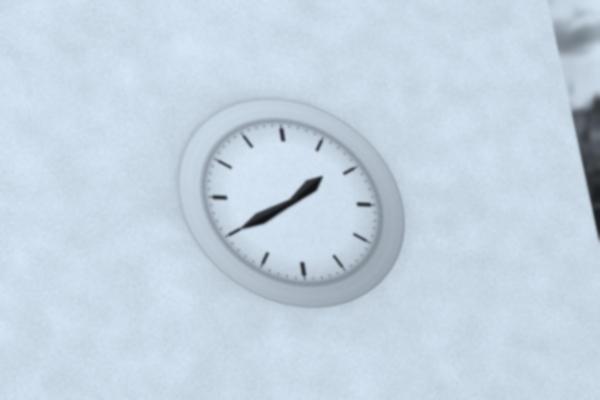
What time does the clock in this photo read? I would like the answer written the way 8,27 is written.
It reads 1,40
